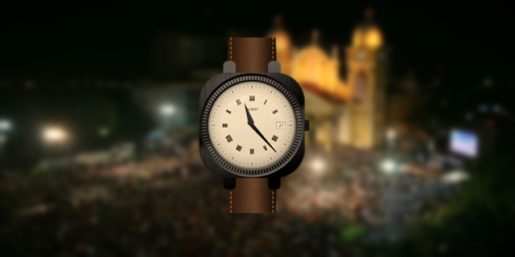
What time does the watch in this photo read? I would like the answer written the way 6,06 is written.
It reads 11,23
